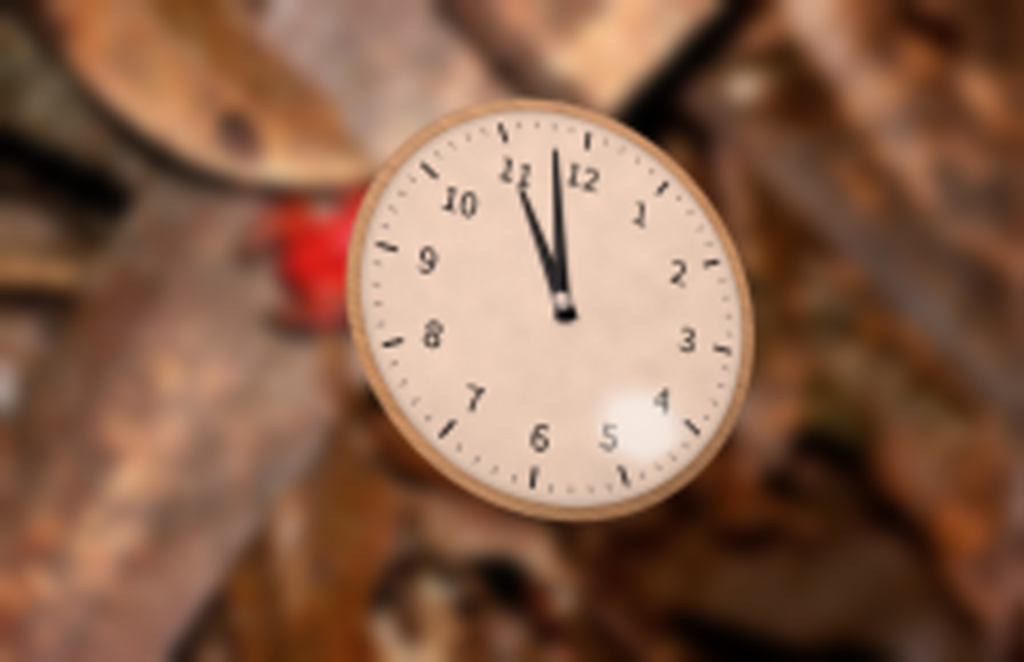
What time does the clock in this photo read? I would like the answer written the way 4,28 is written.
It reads 10,58
